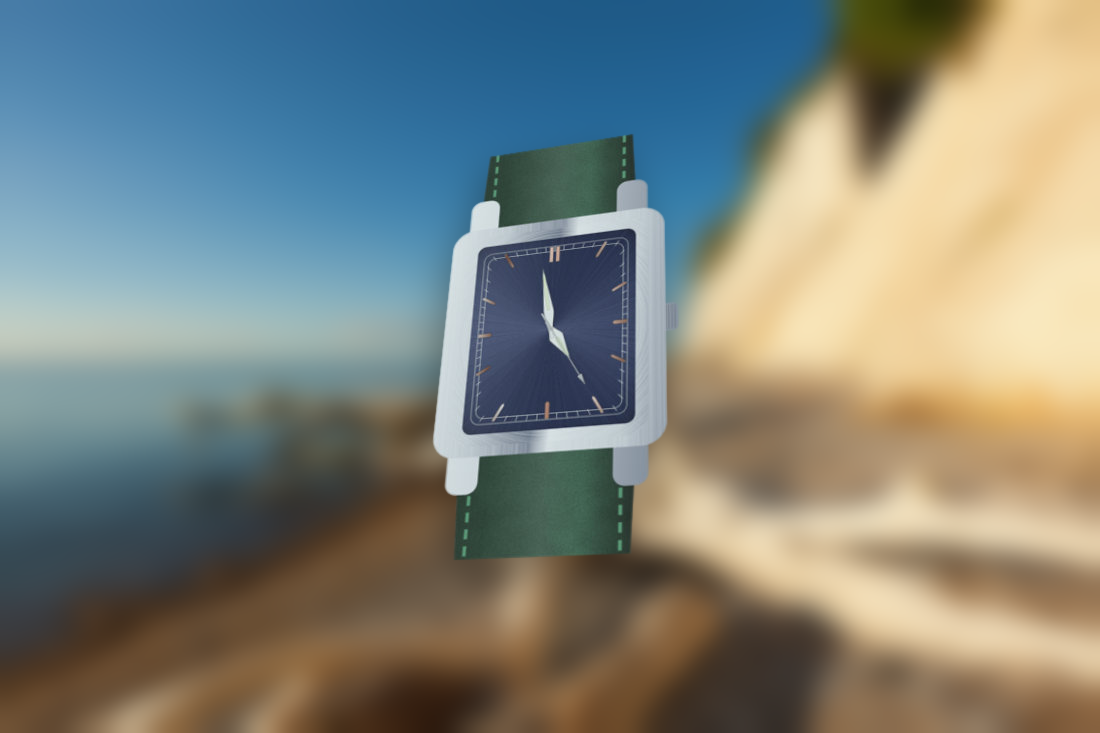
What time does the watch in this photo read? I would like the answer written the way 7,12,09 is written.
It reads 4,58,25
